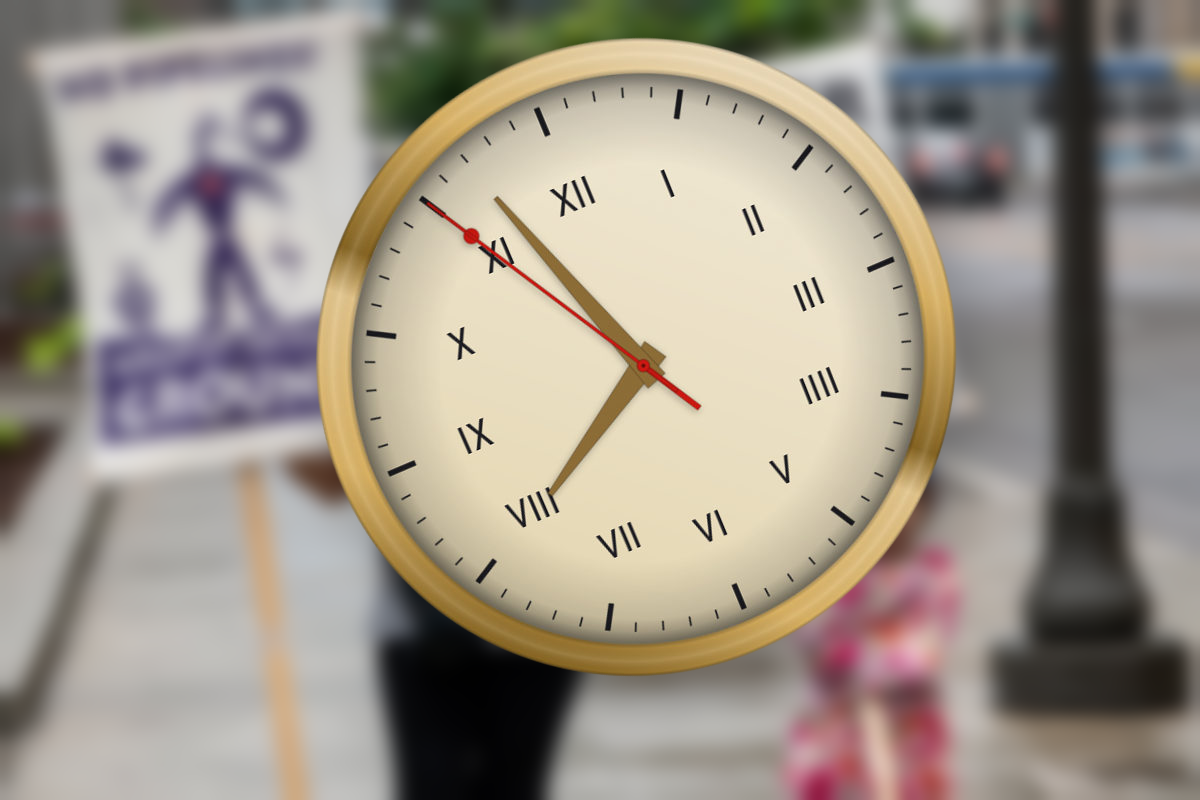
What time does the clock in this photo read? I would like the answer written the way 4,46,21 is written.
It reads 7,56,55
